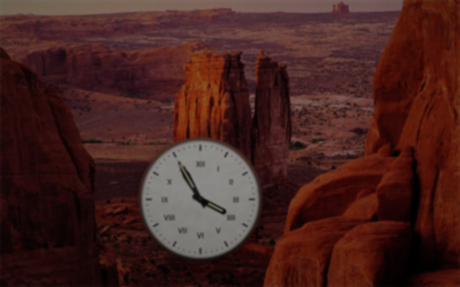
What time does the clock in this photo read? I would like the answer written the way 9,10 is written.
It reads 3,55
